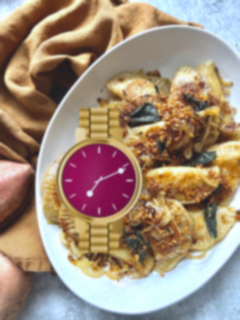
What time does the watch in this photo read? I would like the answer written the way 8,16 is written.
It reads 7,11
